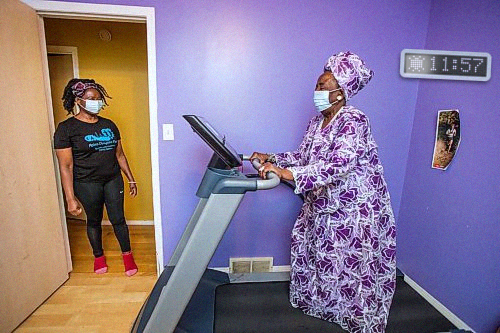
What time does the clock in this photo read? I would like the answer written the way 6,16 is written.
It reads 11,57
